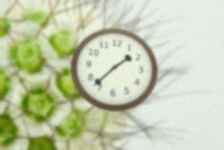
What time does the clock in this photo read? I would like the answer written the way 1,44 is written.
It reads 1,37
